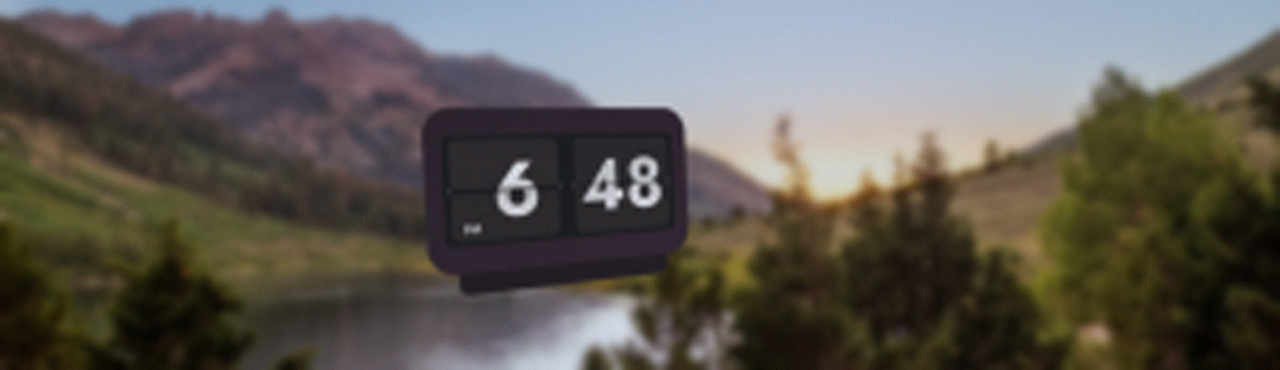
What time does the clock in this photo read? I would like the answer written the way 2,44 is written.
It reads 6,48
